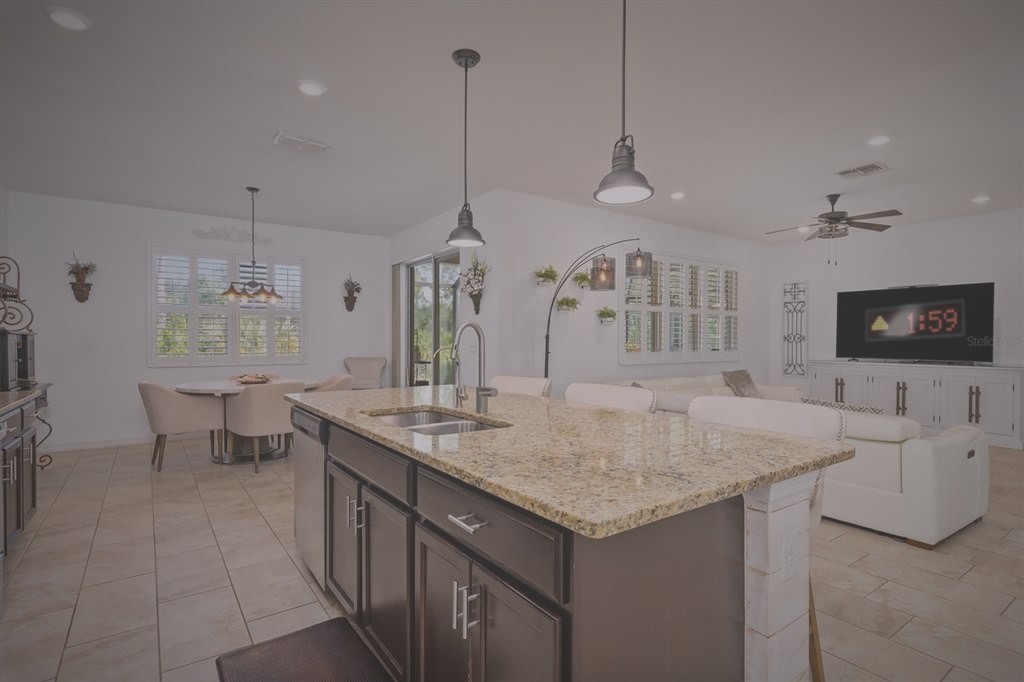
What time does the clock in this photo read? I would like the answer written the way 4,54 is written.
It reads 1,59
